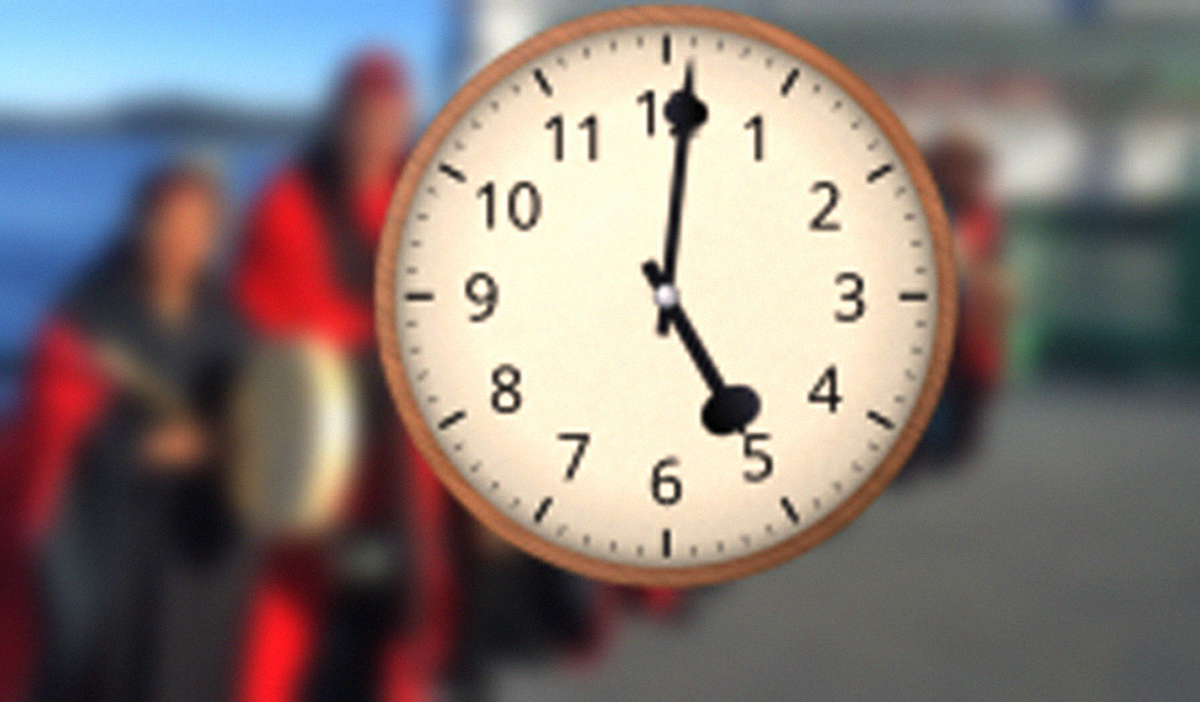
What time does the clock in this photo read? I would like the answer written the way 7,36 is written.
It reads 5,01
